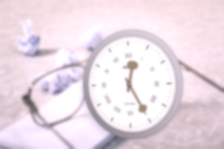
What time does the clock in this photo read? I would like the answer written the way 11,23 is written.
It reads 12,25
